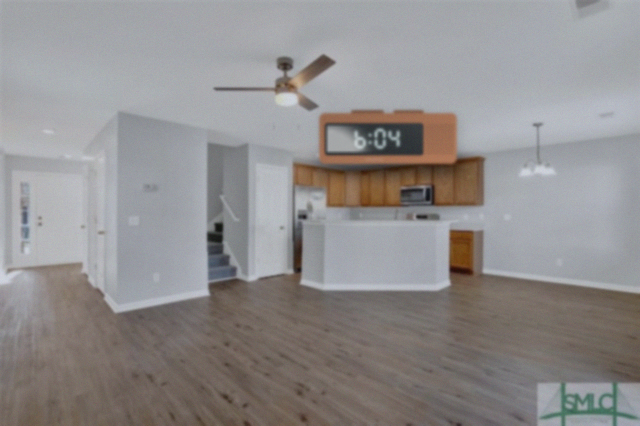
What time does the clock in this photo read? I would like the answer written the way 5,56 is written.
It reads 6,04
